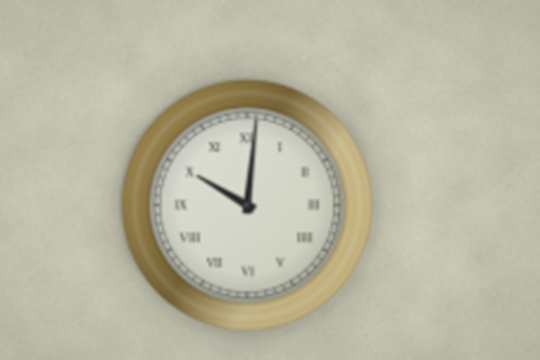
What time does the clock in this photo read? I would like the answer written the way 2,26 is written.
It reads 10,01
